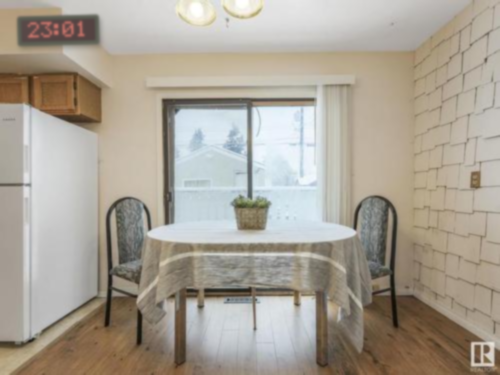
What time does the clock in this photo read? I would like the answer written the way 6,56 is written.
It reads 23,01
